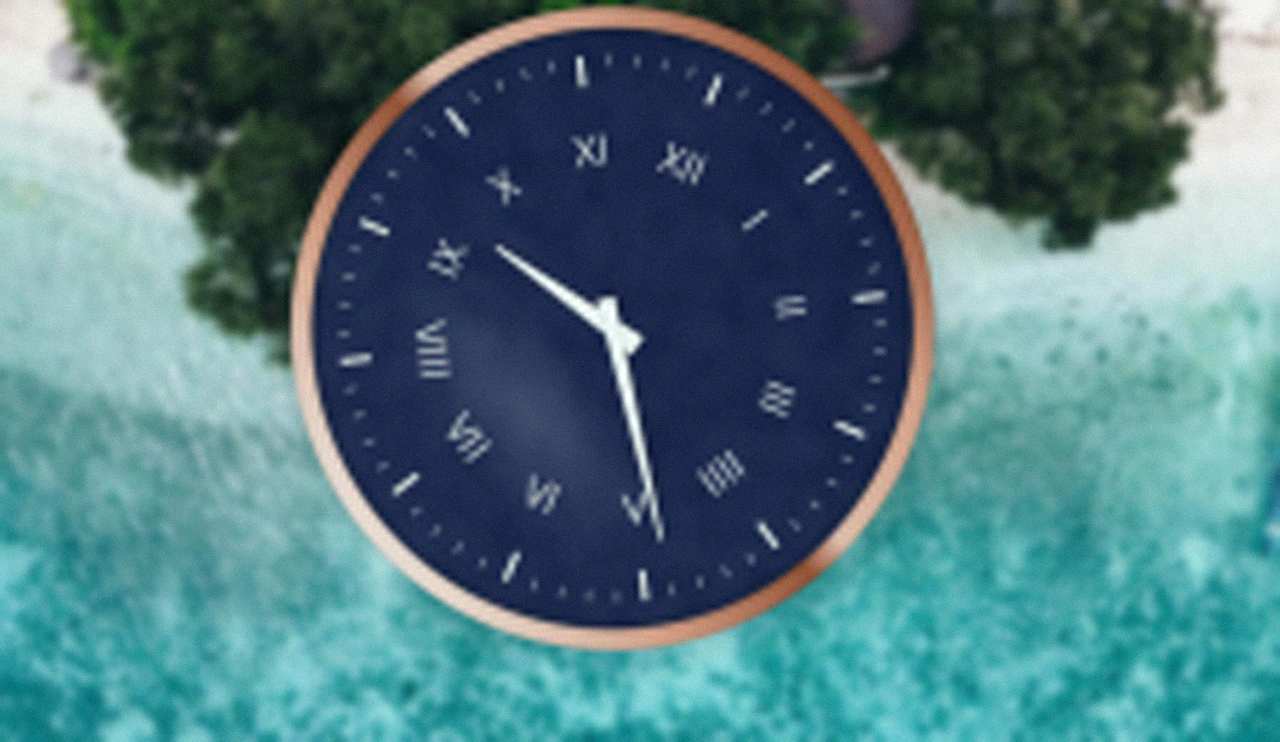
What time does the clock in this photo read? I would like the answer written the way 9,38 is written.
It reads 9,24
